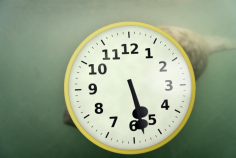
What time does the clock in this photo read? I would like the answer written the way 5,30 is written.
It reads 5,28
